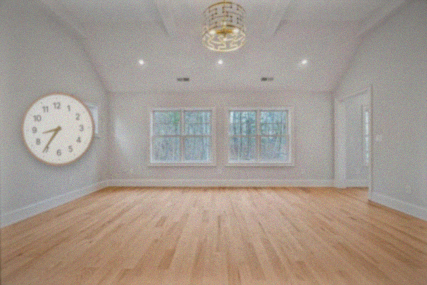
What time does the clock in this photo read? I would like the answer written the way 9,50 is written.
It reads 8,36
